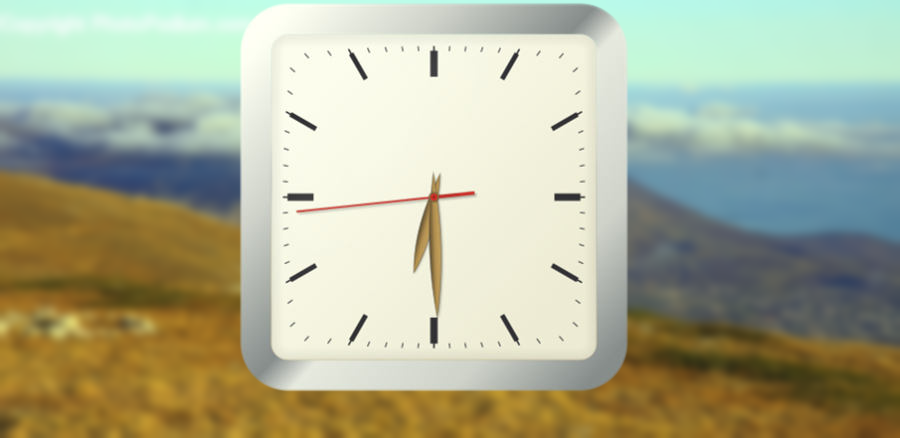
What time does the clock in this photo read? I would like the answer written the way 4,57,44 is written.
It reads 6,29,44
